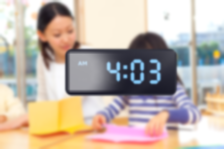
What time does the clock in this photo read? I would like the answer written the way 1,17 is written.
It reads 4,03
